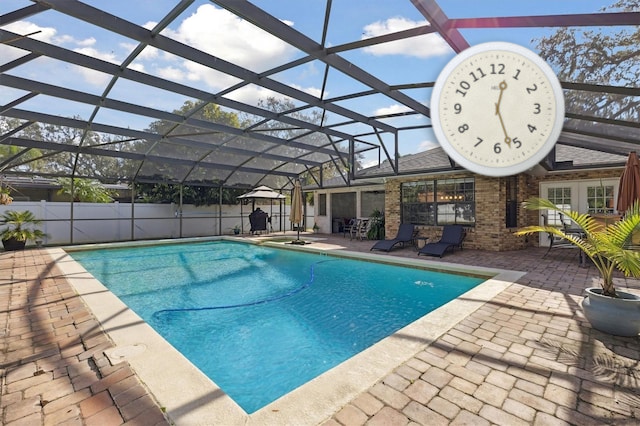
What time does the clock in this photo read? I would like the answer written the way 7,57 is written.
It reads 12,27
